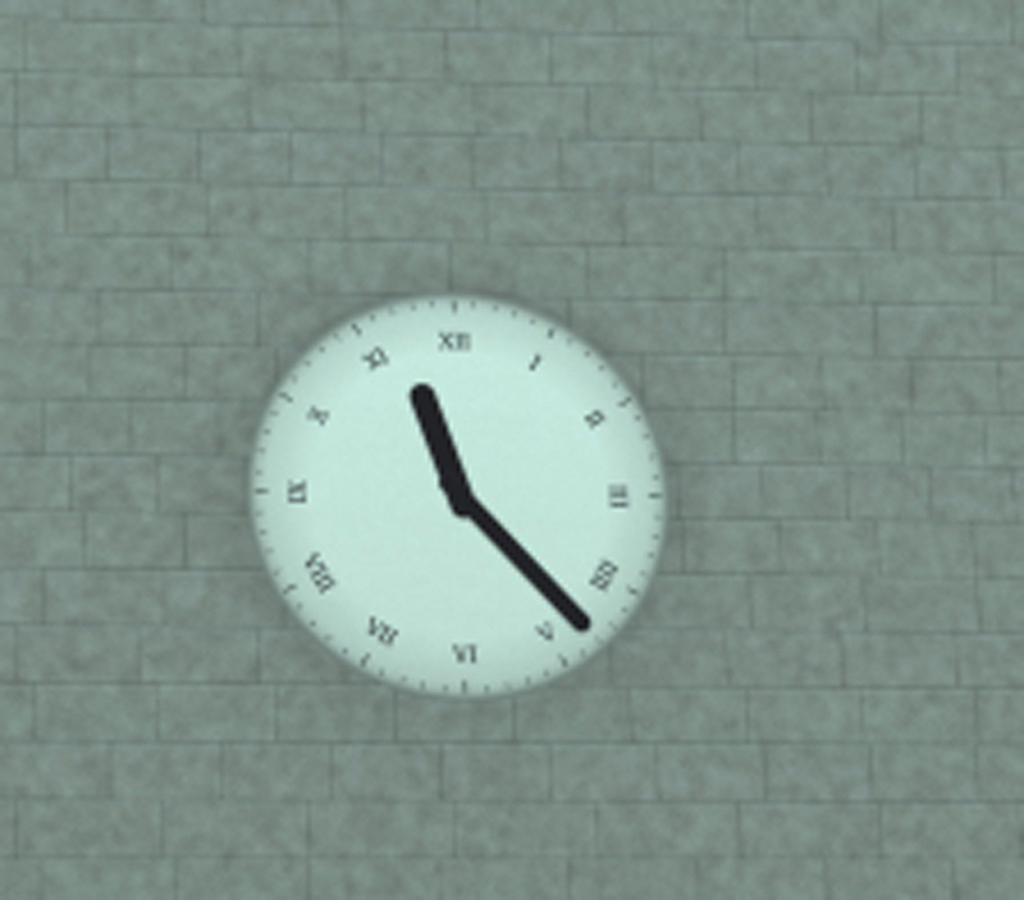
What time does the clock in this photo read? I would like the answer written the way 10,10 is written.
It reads 11,23
